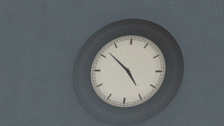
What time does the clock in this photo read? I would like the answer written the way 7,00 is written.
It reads 4,52
